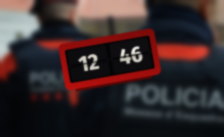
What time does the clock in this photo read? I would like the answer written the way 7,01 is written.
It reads 12,46
